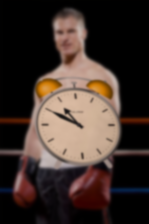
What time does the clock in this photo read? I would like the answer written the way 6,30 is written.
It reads 10,50
